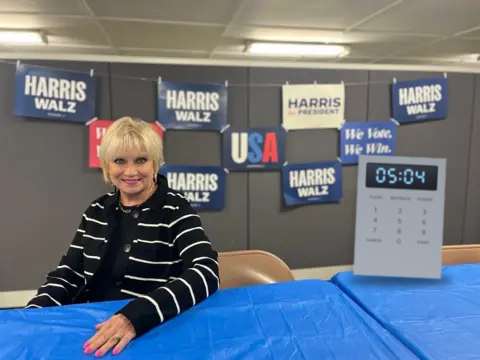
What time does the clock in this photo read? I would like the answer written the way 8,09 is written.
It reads 5,04
